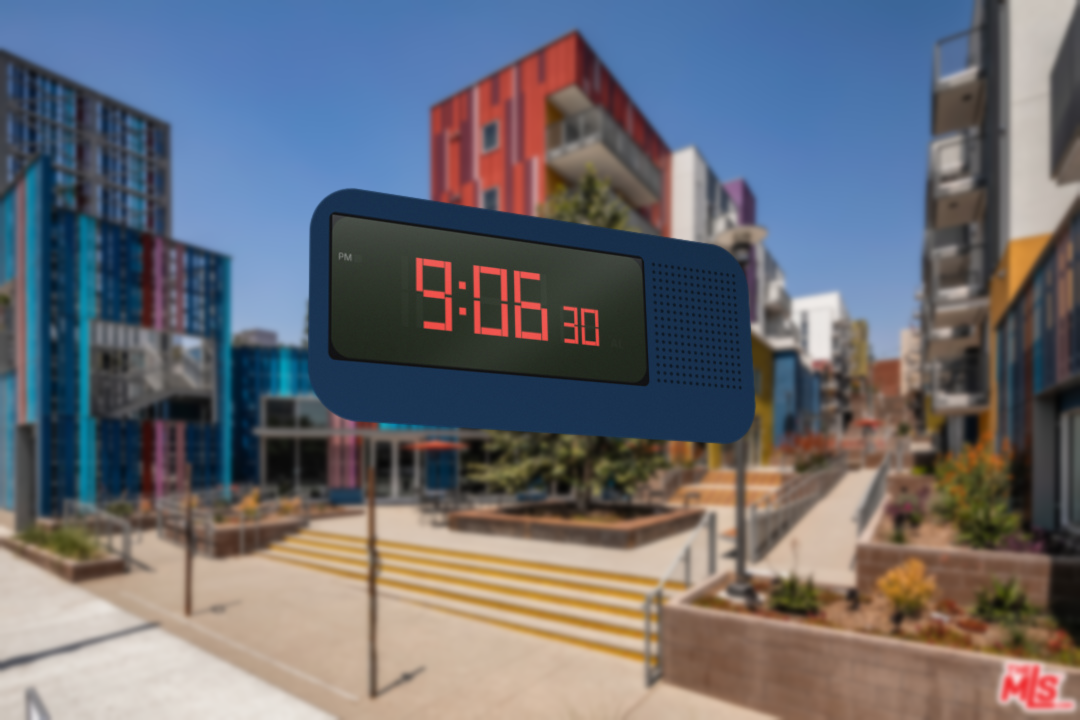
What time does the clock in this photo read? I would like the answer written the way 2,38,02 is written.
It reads 9,06,30
